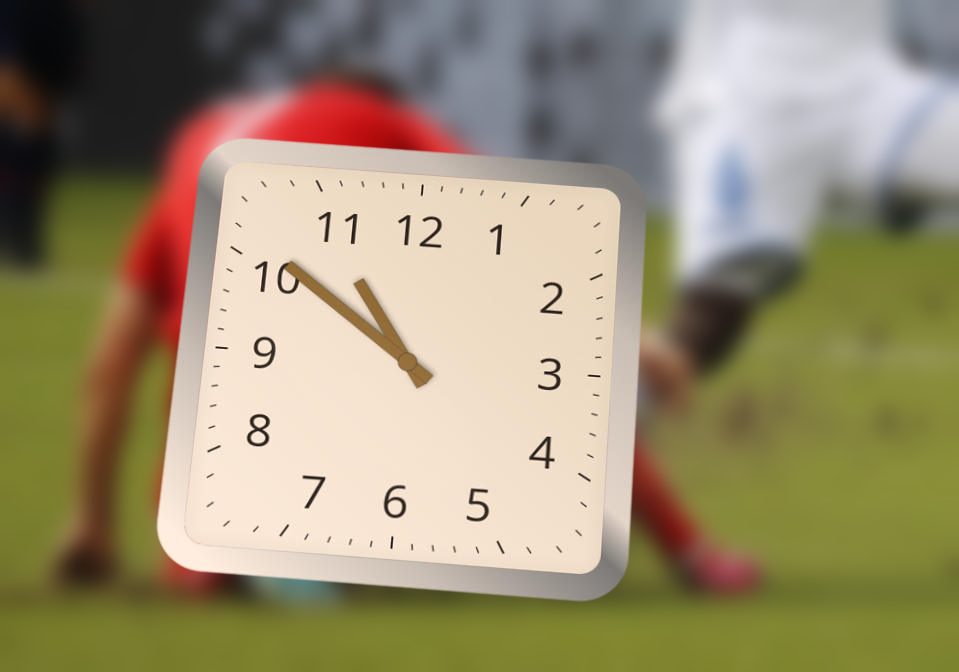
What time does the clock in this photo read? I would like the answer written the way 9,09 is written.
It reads 10,51
